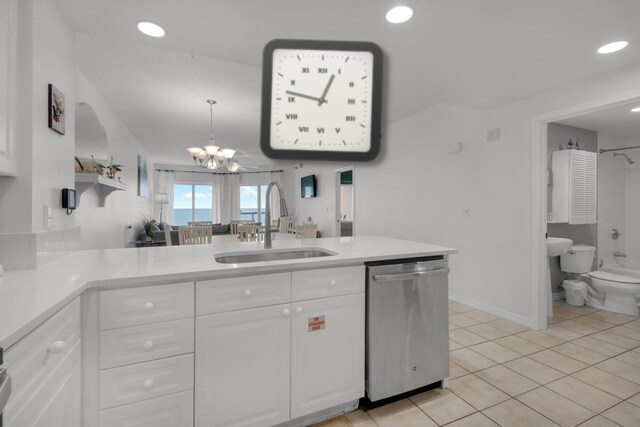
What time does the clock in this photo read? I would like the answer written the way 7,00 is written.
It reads 12,47
